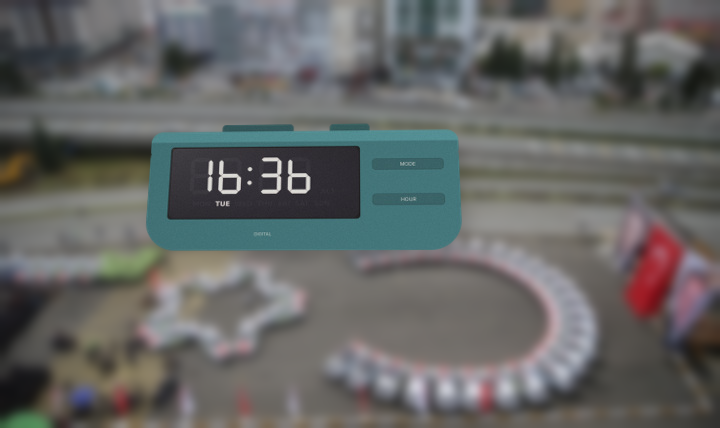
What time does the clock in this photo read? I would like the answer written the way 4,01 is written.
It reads 16,36
